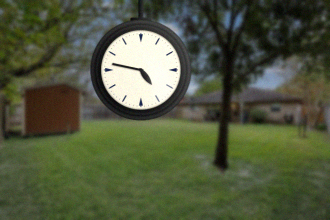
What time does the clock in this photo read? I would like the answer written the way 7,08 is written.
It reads 4,47
